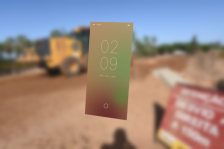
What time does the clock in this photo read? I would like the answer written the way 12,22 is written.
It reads 2,09
